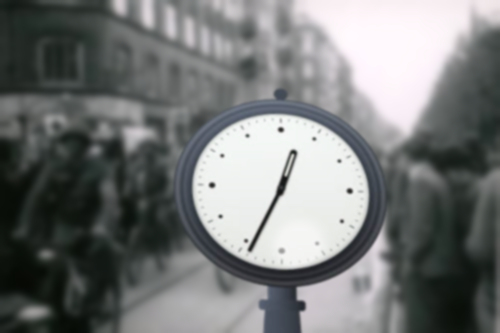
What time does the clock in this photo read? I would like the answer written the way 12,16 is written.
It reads 12,34
